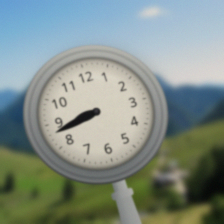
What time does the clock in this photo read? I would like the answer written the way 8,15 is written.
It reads 8,43
